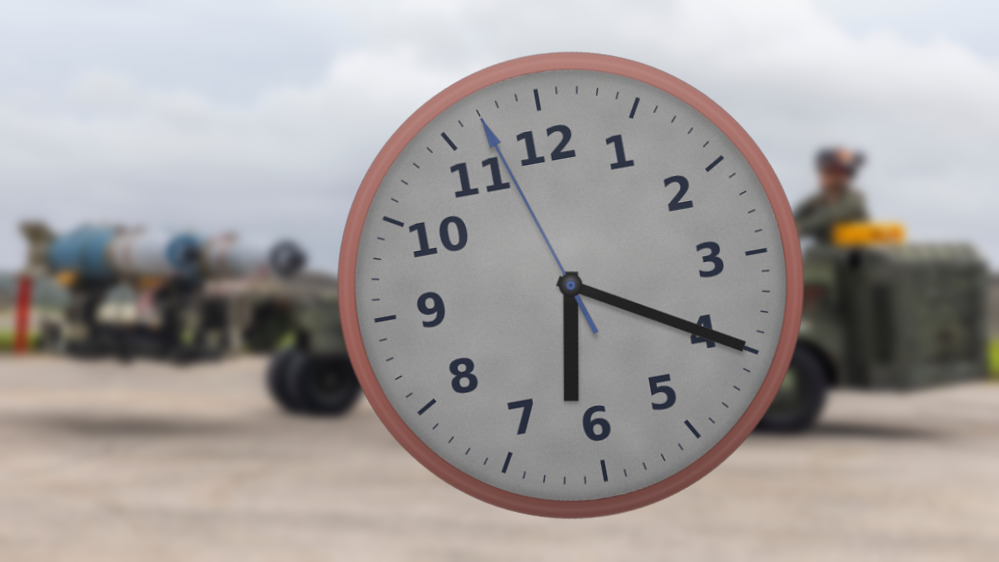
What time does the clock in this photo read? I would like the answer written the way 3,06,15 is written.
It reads 6,19,57
